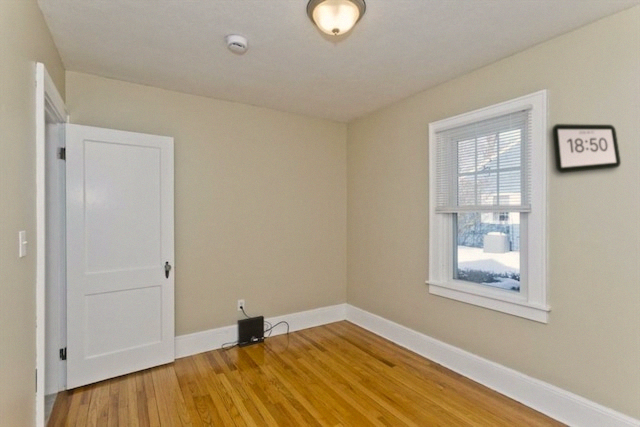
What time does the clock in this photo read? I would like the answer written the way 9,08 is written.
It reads 18,50
